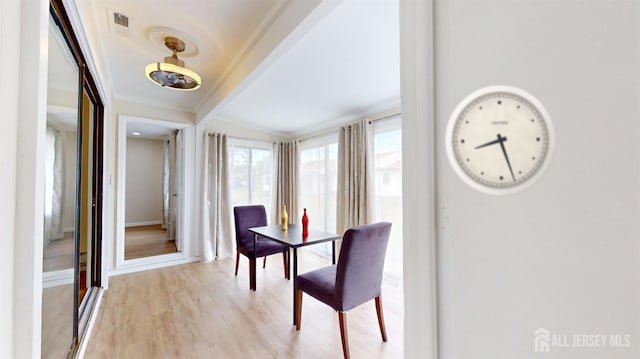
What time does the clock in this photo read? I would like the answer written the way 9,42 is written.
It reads 8,27
